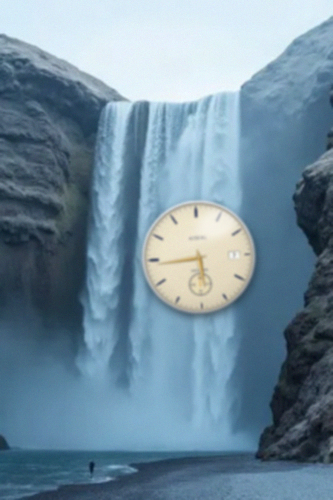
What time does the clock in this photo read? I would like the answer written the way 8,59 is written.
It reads 5,44
